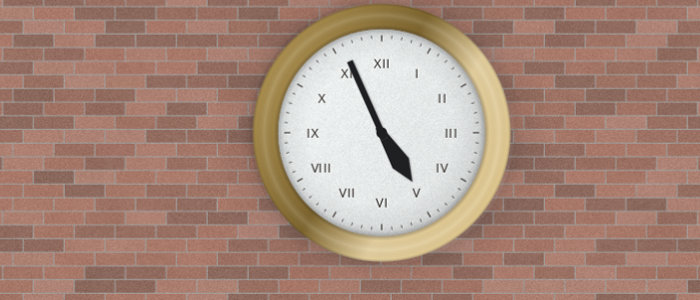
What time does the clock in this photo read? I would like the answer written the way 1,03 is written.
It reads 4,56
